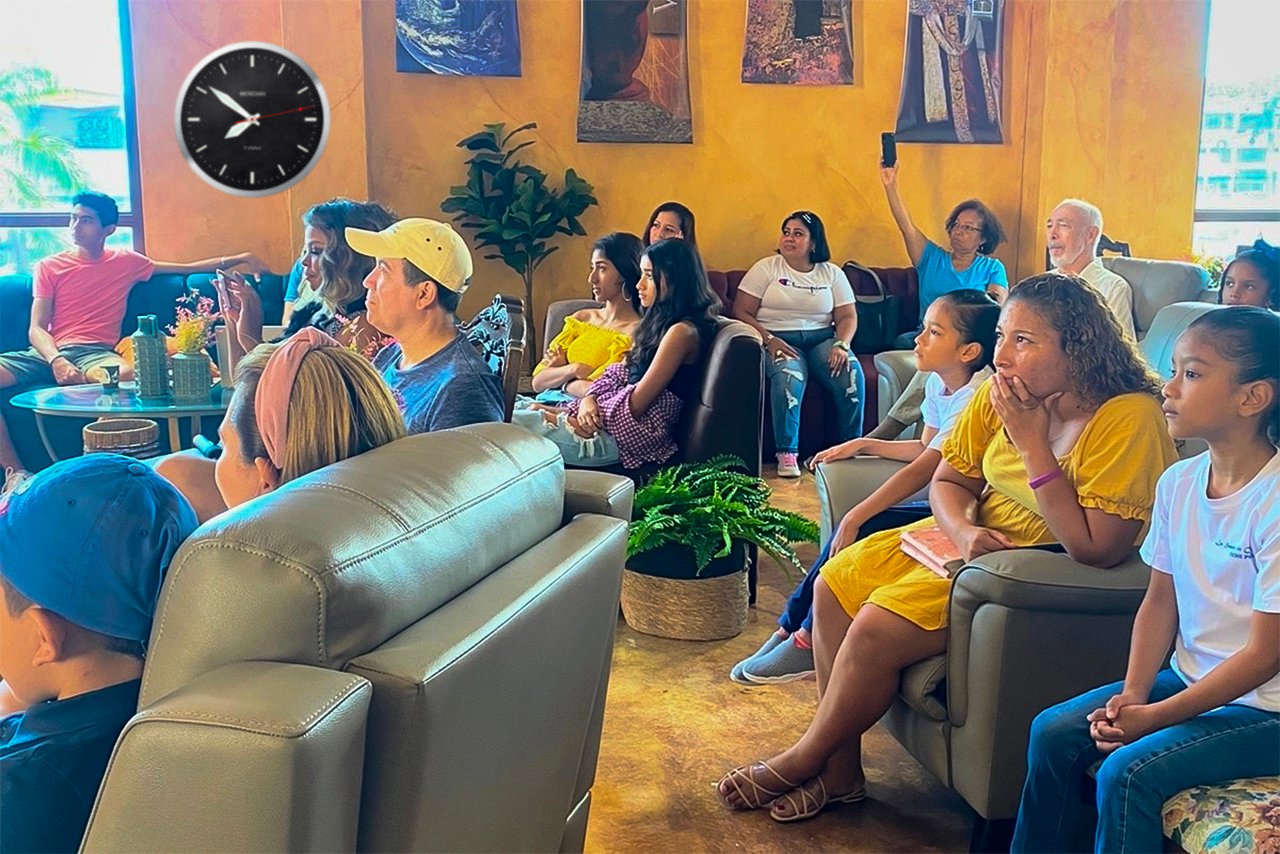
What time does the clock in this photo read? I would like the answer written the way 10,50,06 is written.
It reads 7,51,13
